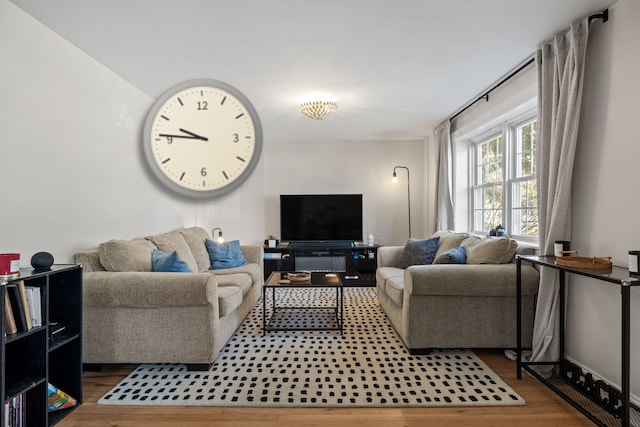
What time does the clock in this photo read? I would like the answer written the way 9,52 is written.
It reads 9,46
